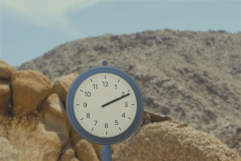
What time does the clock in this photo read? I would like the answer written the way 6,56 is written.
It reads 2,11
